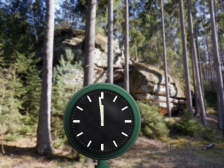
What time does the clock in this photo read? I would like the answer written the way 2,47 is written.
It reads 11,59
